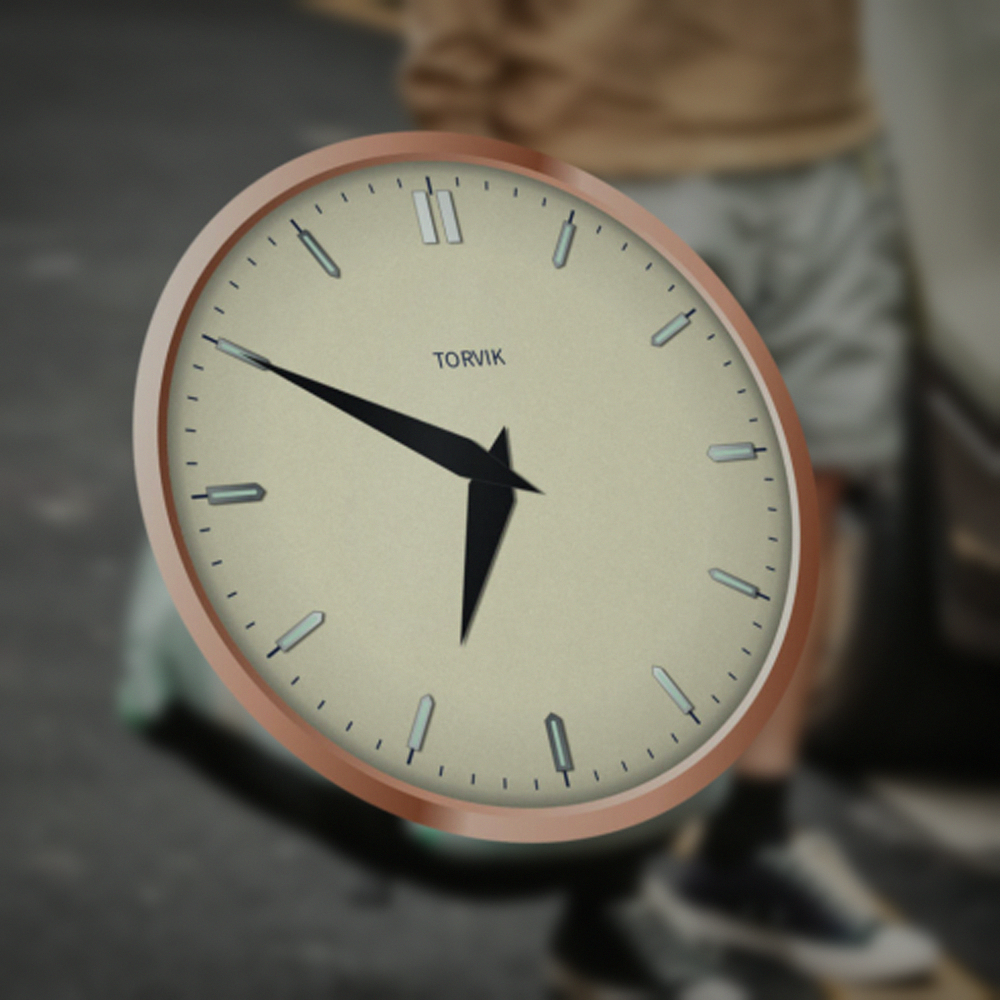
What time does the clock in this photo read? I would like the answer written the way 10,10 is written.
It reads 6,50
